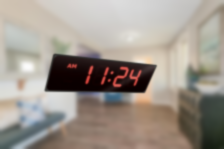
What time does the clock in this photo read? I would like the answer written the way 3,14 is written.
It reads 11,24
